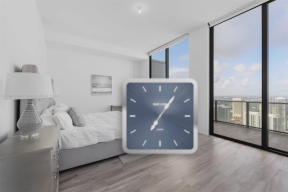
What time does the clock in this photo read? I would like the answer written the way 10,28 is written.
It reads 7,06
